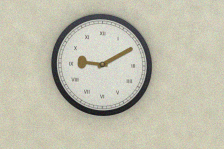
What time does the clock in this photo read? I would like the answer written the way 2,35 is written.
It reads 9,10
